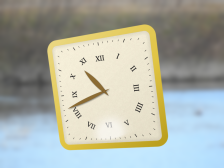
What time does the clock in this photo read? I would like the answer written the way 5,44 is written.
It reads 10,42
